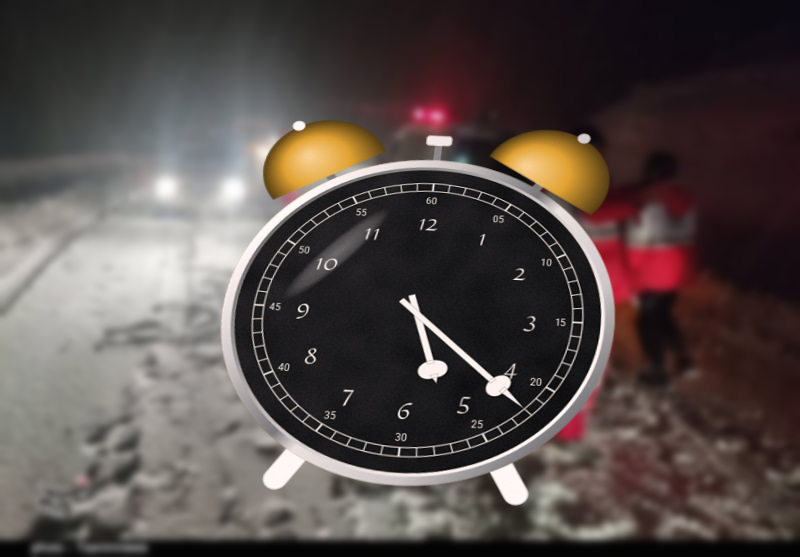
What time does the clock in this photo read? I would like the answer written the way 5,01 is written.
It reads 5,22
